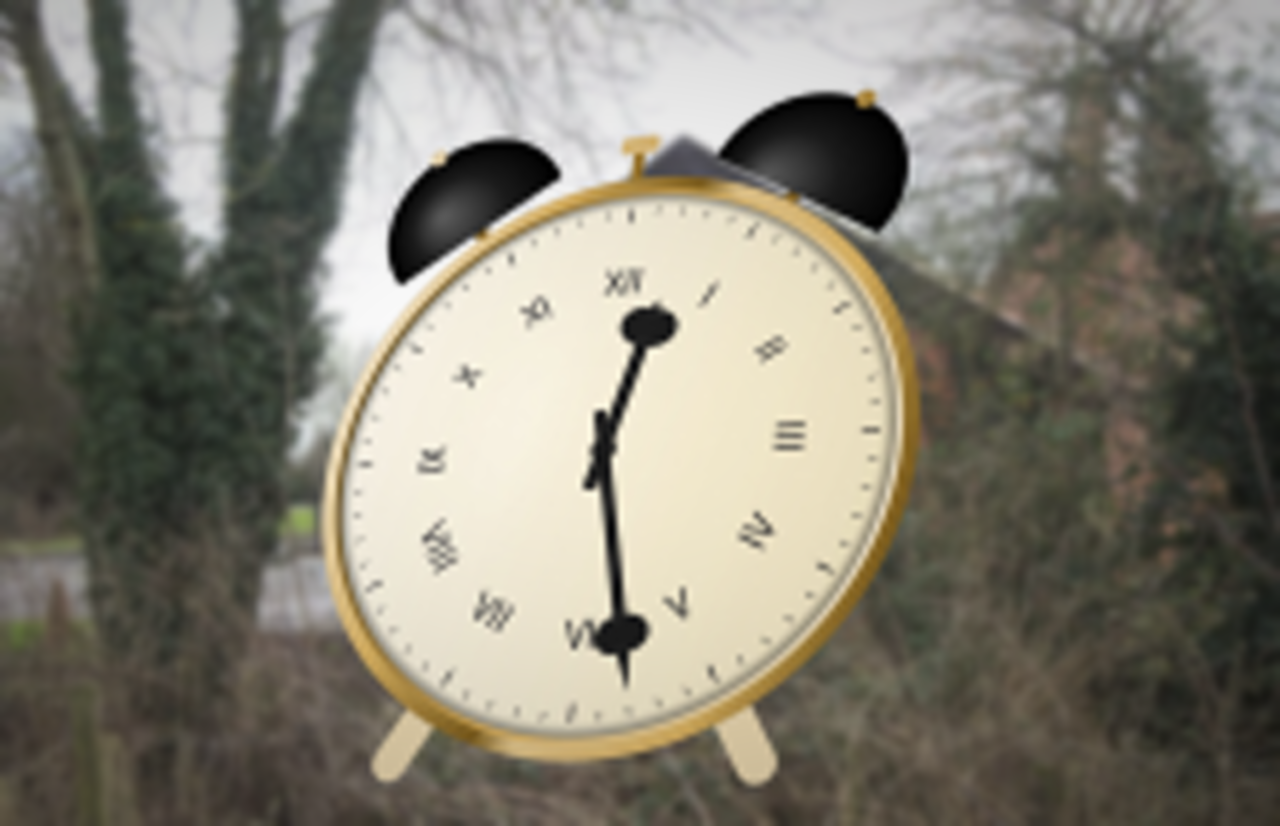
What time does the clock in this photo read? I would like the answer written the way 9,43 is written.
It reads 12,28
